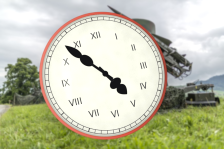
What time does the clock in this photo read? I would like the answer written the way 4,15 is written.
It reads 4,53
